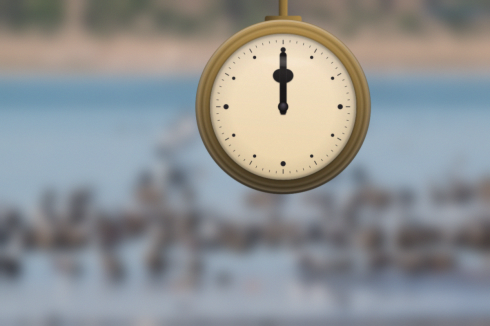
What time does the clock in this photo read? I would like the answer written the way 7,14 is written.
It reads 12,00
